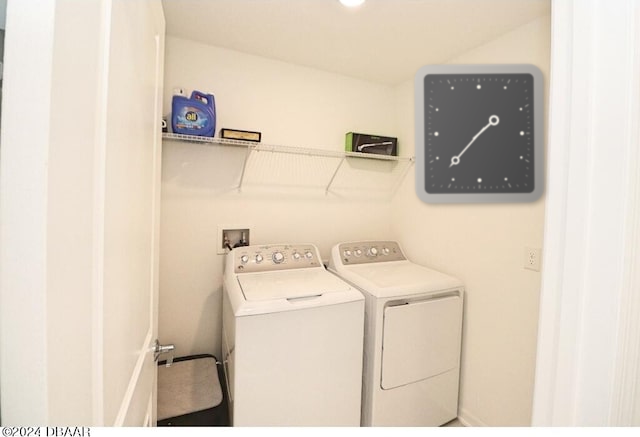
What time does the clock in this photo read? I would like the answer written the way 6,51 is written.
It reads 1,37
